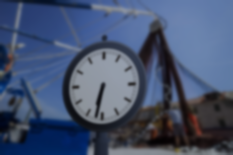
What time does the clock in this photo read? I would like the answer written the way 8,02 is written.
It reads 6,32
